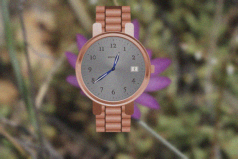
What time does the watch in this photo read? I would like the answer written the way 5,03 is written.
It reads 12,39
